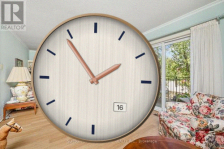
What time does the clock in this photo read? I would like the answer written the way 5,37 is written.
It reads 1,54
